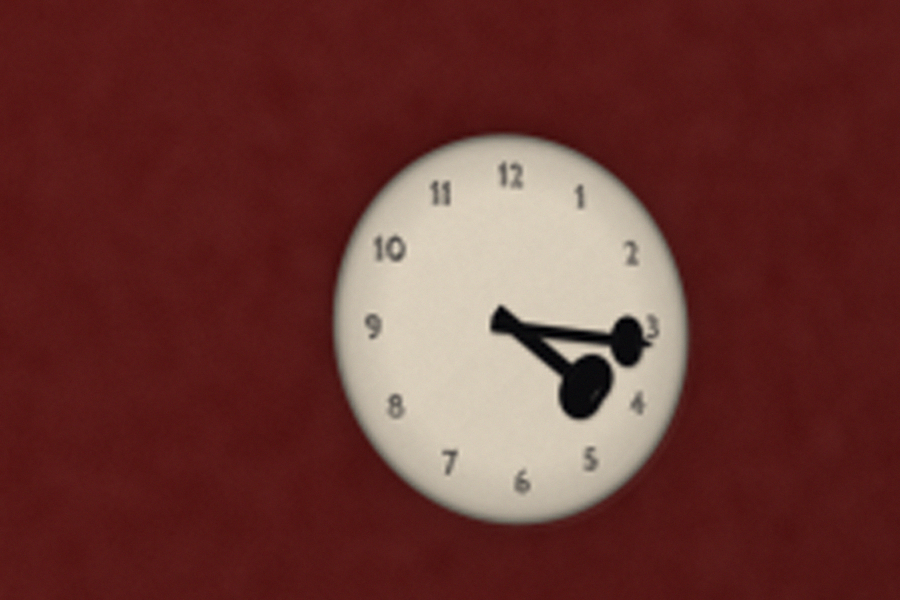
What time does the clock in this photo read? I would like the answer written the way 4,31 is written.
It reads 4,16
